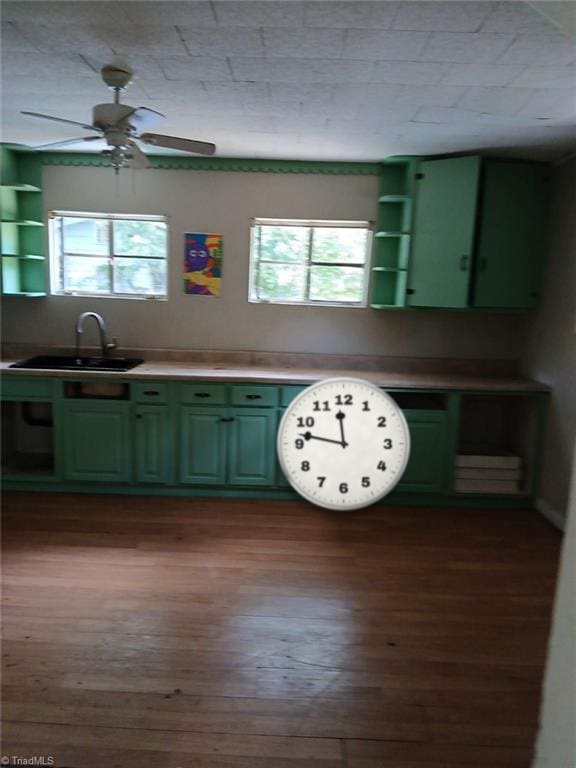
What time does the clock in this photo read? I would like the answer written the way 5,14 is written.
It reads 11,47
